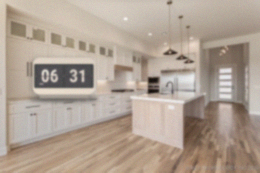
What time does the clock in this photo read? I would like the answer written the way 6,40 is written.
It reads 6,31
